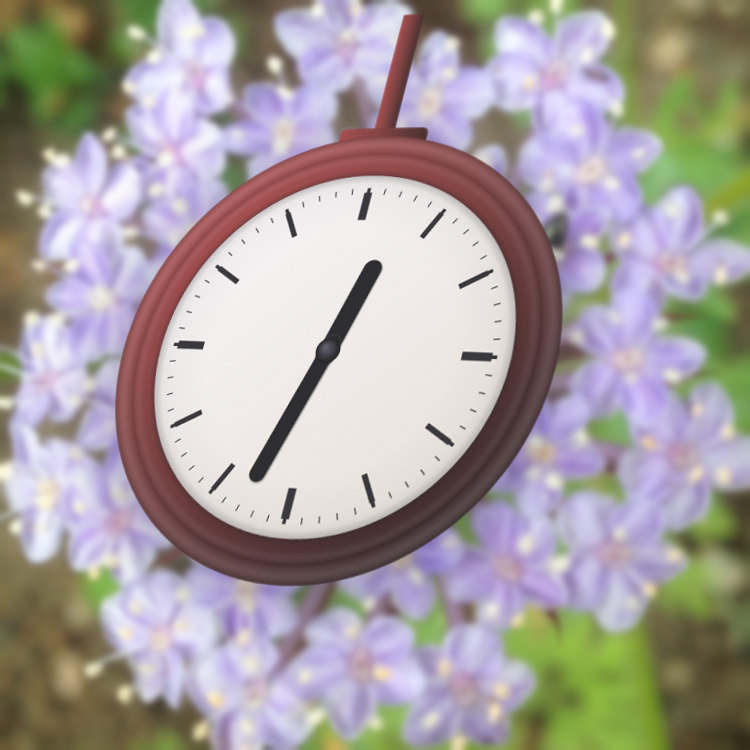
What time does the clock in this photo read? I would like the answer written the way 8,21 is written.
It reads 12,33
